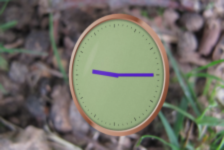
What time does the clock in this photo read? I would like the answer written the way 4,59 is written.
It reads 9,15
